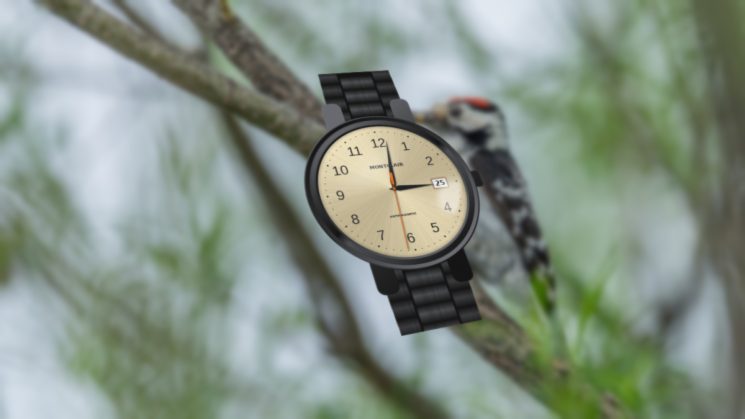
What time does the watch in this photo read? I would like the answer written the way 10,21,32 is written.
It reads 3,01,31
